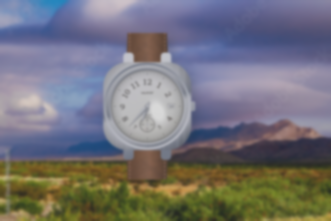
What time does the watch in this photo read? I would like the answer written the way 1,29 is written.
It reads 6,37
